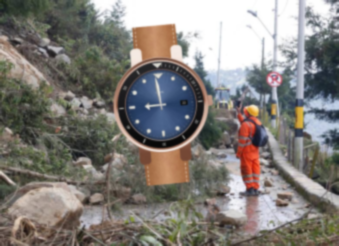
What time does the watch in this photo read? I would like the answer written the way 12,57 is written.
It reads 8,59
